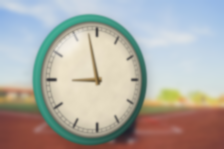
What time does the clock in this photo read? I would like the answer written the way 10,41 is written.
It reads 8,58
